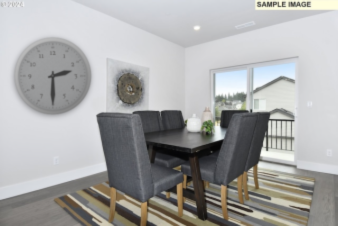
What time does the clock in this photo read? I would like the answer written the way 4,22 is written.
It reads 2,30
